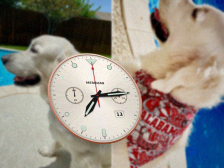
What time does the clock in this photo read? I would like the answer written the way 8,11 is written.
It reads 7,14
